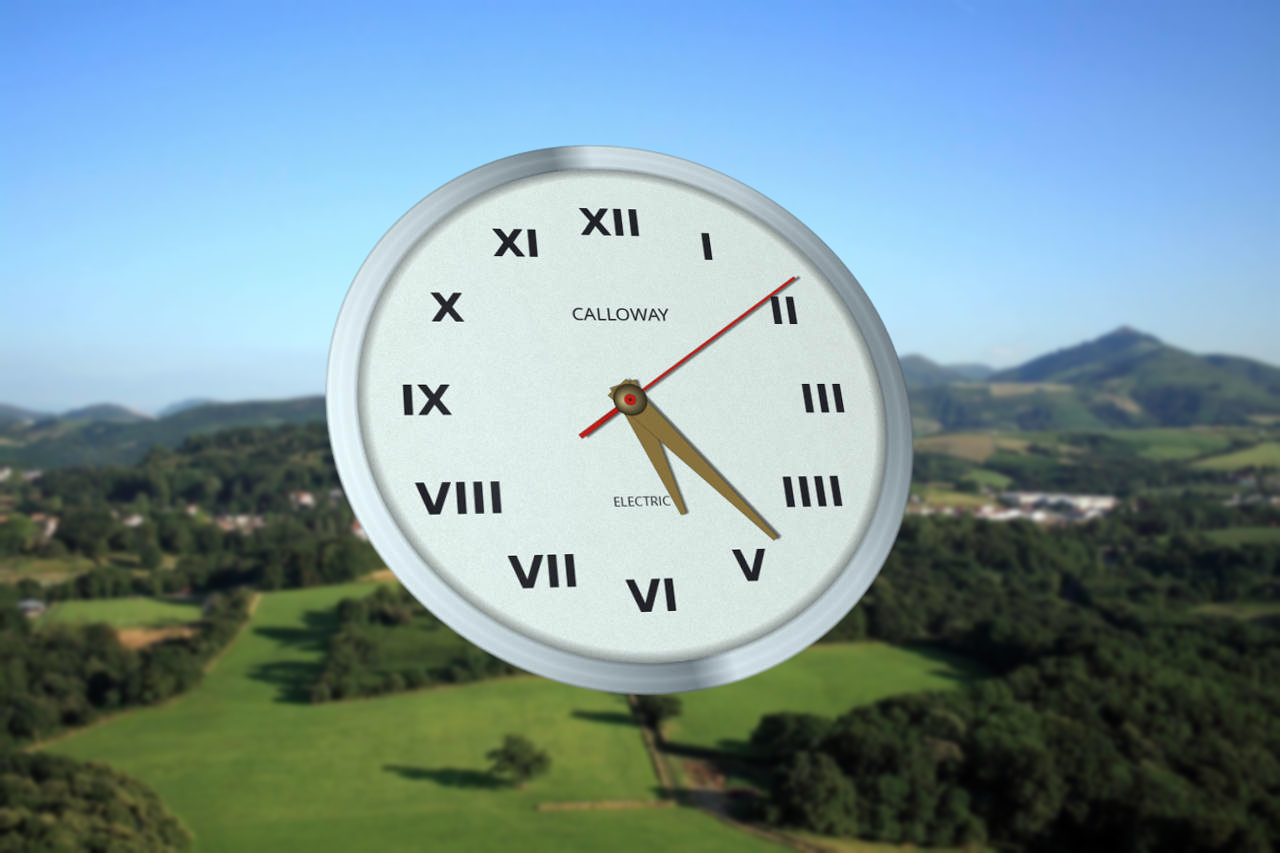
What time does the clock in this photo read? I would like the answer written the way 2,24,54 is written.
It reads 5,23,09
